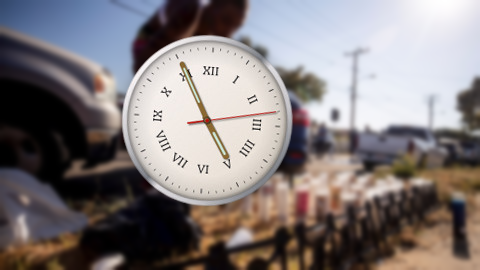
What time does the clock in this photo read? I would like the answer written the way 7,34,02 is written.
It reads 4,55,13
